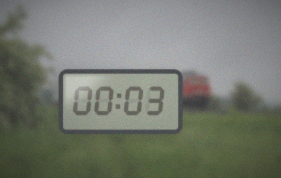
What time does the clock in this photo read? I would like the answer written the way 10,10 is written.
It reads 0,03
